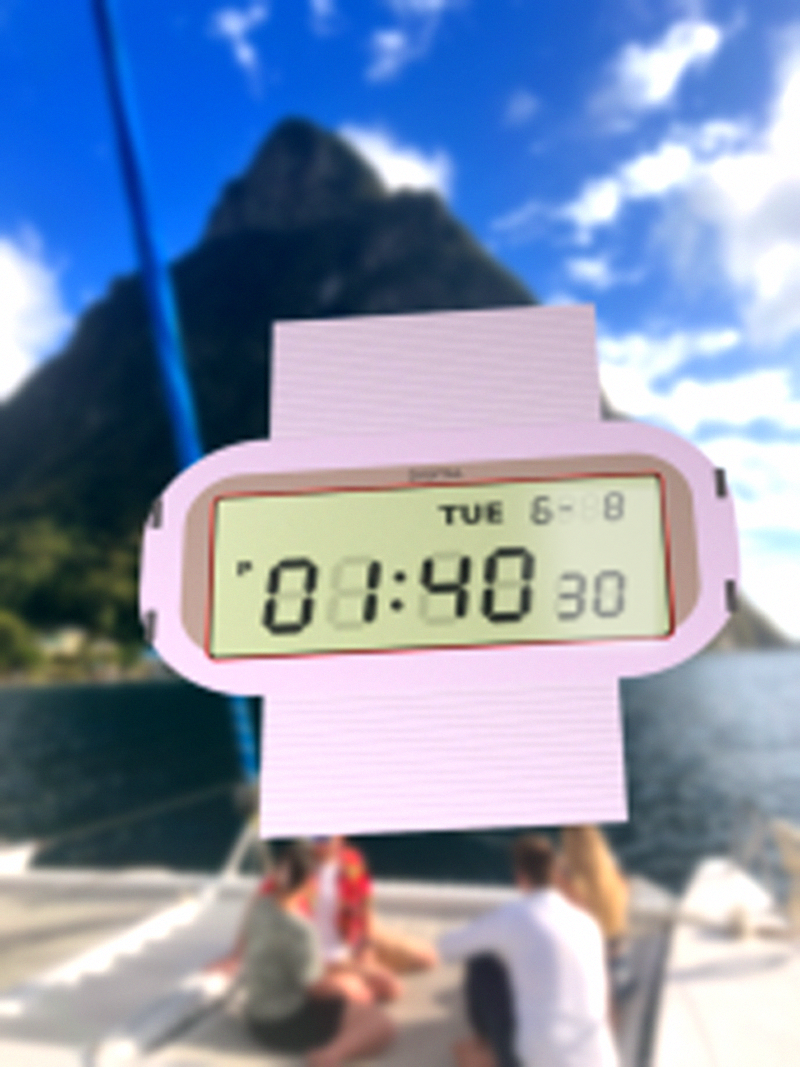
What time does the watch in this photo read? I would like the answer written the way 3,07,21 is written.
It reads 1,40,30
